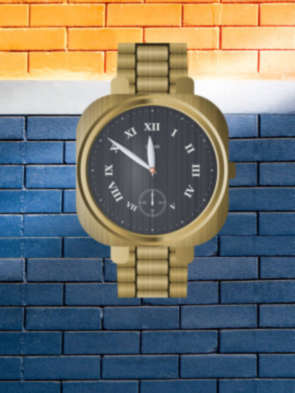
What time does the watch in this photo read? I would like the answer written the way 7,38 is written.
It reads 11,51
